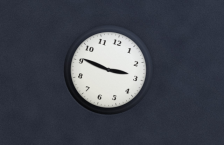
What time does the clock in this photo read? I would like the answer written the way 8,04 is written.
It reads 2,46
